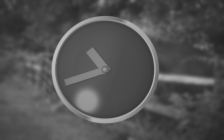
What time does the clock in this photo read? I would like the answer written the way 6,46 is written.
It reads 10,42
